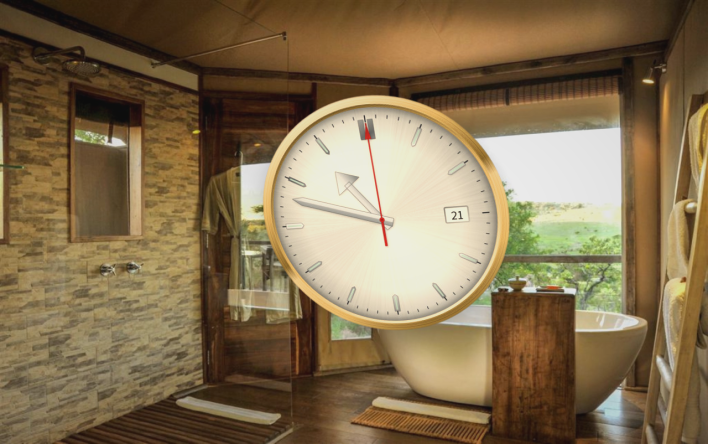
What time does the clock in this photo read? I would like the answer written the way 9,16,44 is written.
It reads 10,48,00
